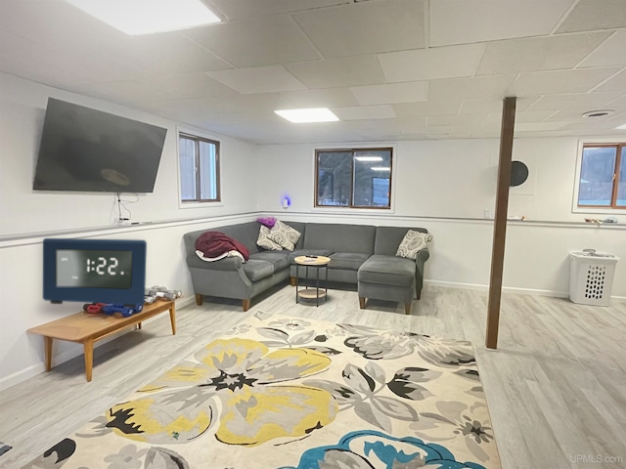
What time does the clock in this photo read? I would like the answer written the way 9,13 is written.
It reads 1,22
